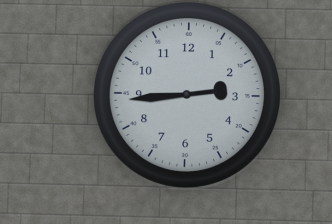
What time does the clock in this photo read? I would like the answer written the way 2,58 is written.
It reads 2,44
